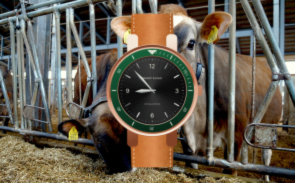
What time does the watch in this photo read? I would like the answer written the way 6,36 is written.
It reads 8,53
